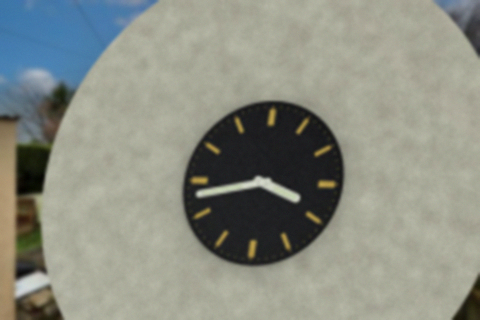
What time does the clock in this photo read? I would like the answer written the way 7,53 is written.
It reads 3,43
